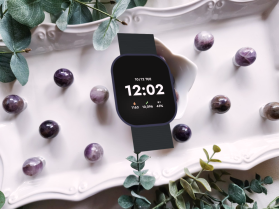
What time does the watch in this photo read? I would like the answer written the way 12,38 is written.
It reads 12,02
